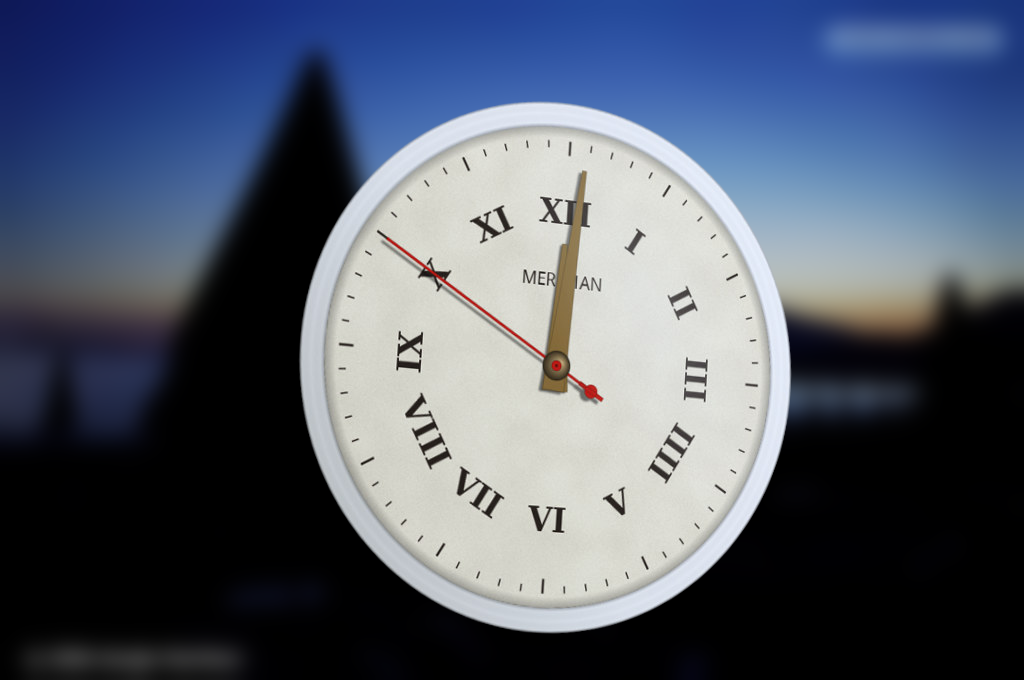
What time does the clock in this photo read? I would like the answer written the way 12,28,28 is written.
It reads 12,00,50
